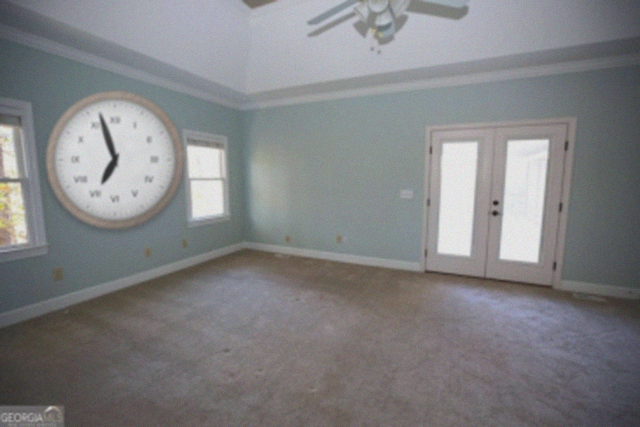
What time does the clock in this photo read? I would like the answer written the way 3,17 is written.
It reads 6,57
